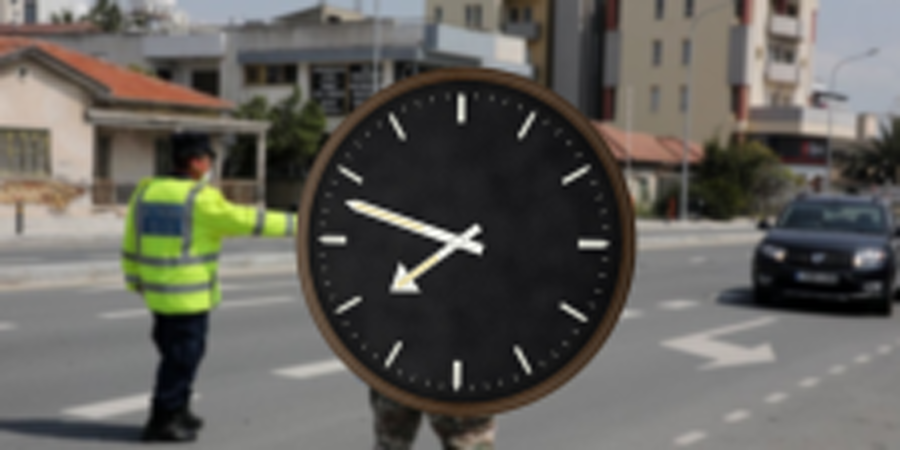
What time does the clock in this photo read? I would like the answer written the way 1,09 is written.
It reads 7,48
